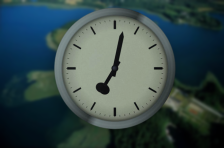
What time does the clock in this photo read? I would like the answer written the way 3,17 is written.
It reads 7,02
